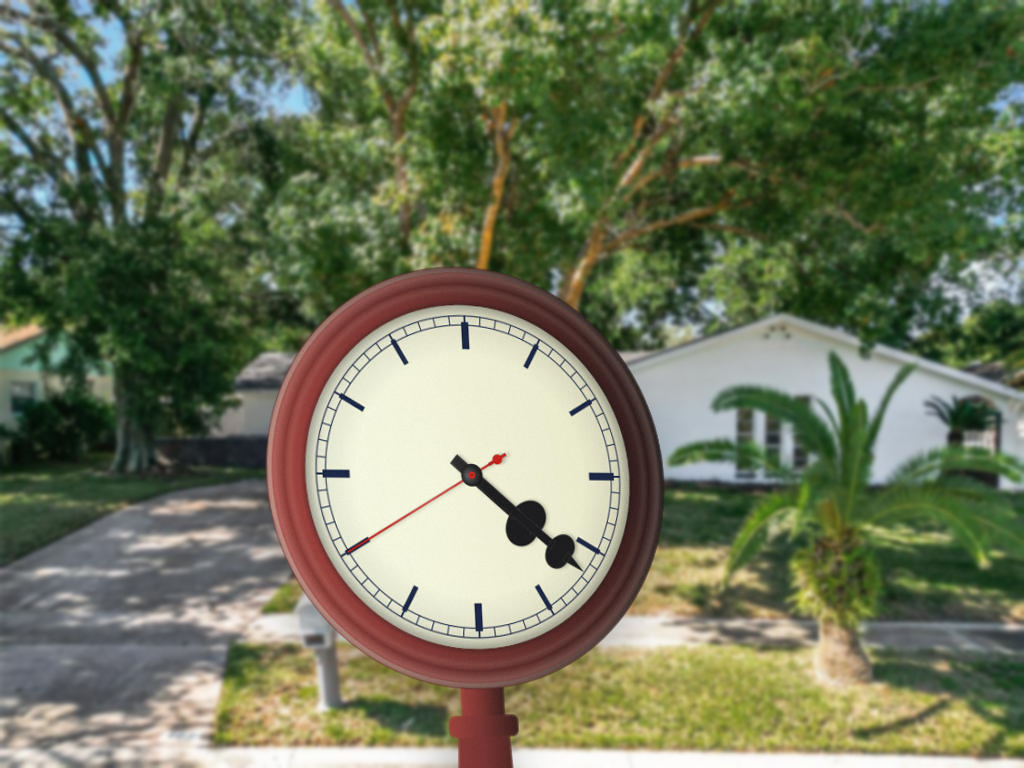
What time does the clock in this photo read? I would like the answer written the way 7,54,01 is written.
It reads 4,21,40
